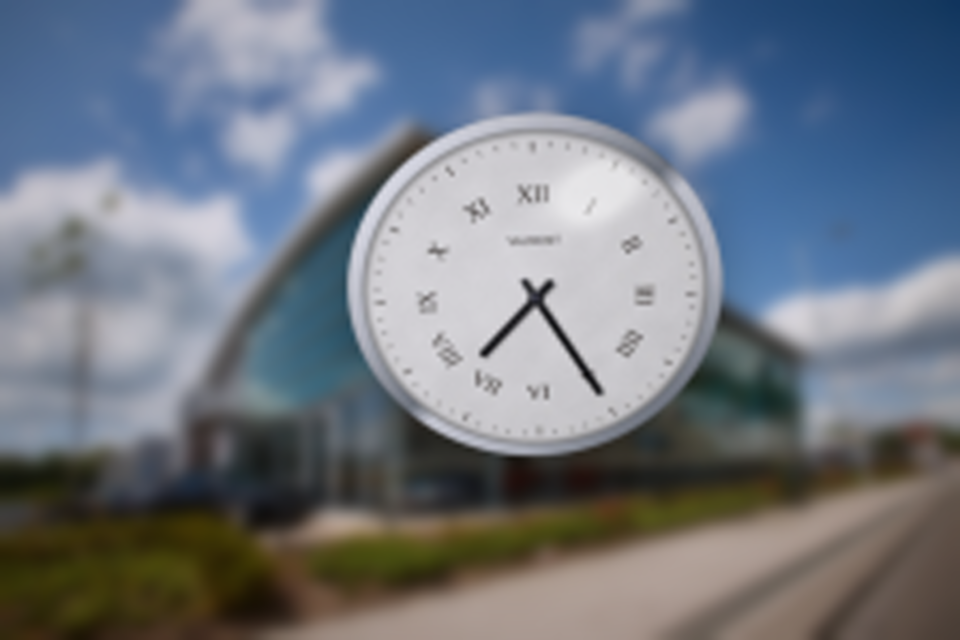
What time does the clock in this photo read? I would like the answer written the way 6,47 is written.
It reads 7,25
